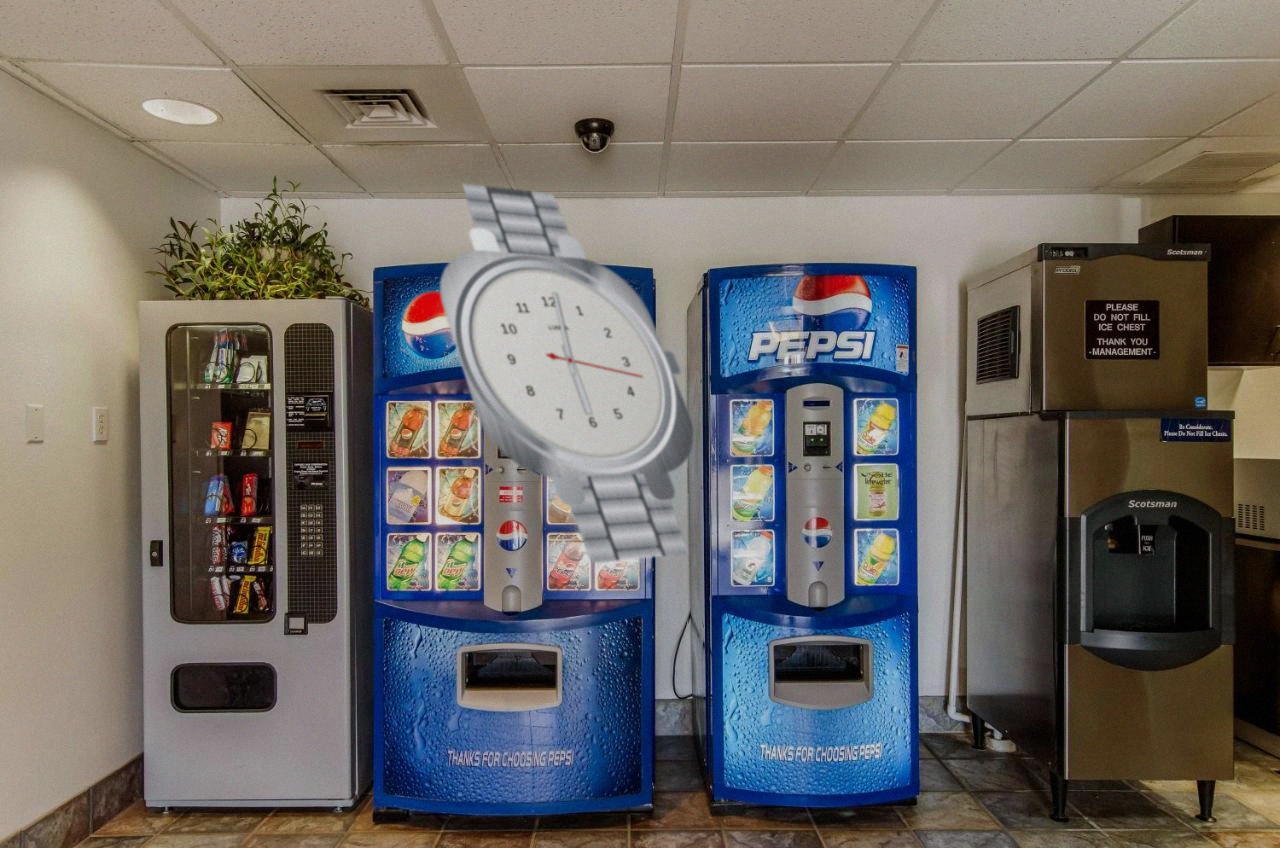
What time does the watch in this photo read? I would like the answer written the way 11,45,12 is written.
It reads 6,01,17
